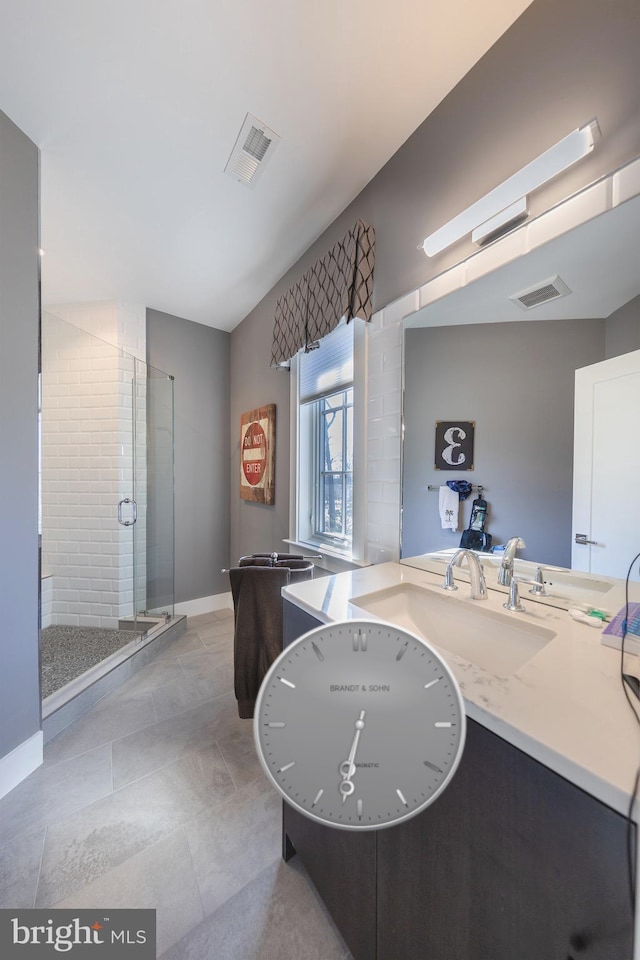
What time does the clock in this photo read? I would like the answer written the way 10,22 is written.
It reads 6,32
